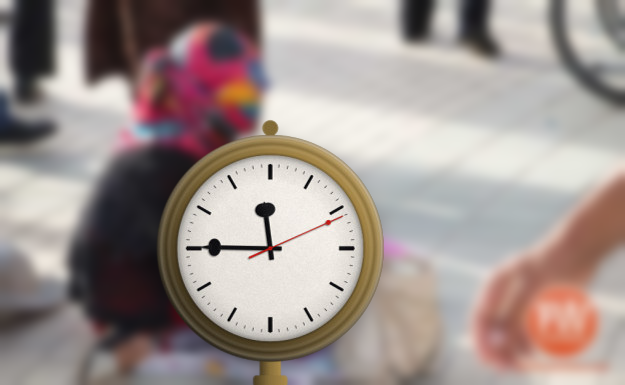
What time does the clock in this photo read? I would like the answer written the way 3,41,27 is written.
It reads 11,45,11
